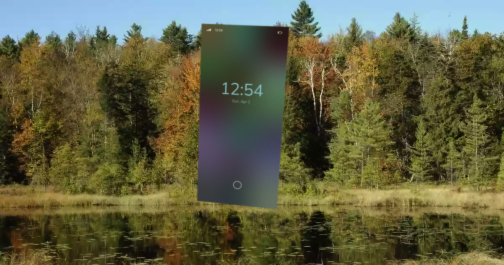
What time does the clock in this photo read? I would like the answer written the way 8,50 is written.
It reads 12,54
